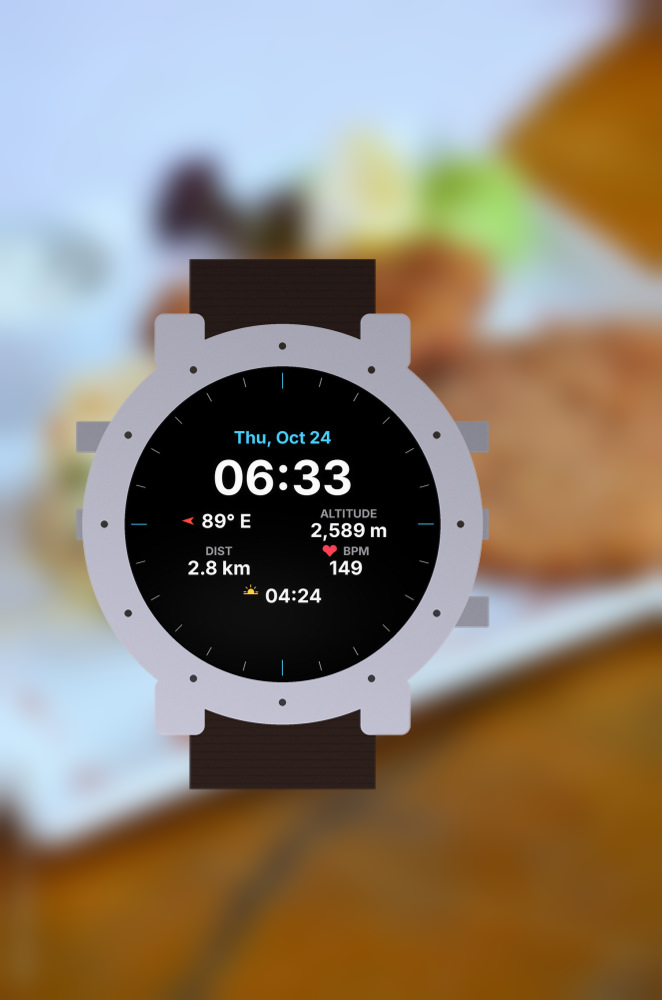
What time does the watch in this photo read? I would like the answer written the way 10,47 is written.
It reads 6,33
